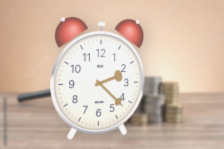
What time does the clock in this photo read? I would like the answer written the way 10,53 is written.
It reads 2,22
